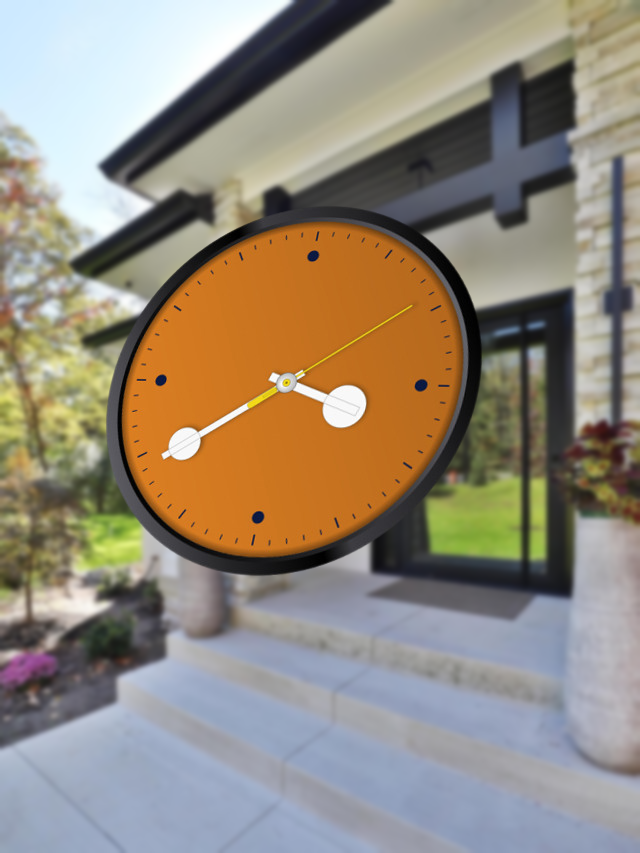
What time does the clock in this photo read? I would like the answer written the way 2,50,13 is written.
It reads 3,39,09
